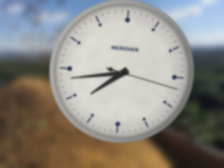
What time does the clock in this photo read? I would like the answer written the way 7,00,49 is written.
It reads 7,43,17
